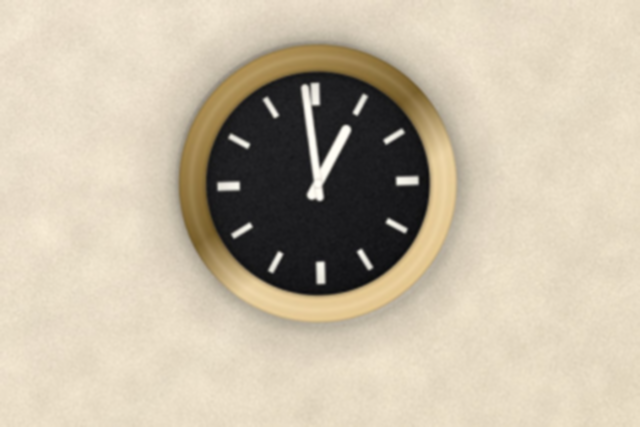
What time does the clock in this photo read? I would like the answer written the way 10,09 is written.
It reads 12,59
